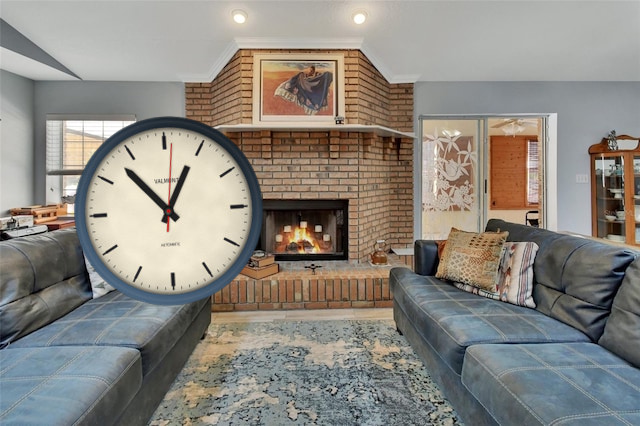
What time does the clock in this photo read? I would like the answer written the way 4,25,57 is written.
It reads 12,53,01
